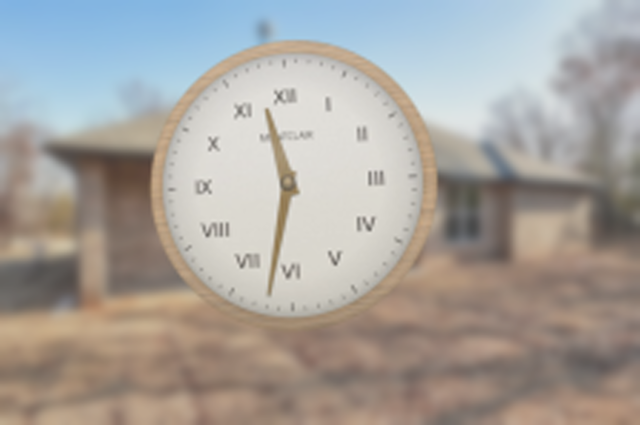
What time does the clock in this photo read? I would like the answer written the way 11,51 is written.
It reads 11,32
